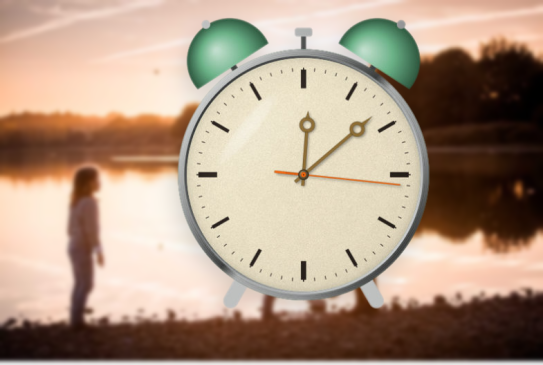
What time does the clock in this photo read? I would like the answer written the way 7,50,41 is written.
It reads 12,08,16
